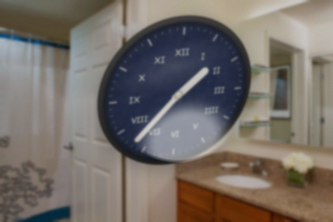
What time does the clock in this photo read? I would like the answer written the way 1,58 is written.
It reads 1,37
